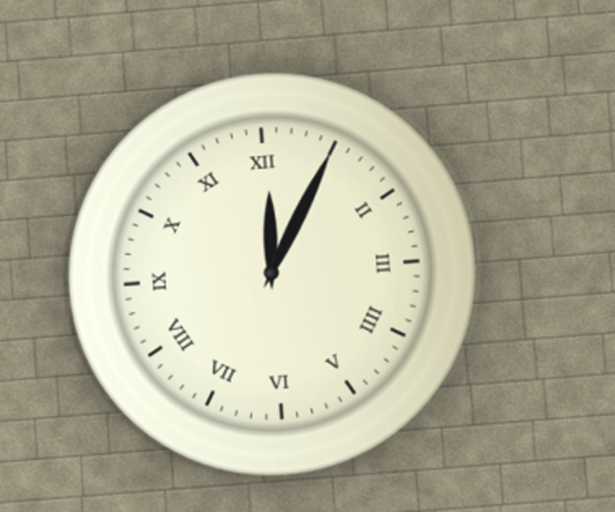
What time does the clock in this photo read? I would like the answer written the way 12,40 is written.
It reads 12,05
